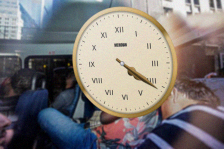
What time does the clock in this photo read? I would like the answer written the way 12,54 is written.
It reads 4,21
